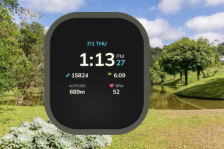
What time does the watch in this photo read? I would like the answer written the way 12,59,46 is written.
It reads 1,13,27
